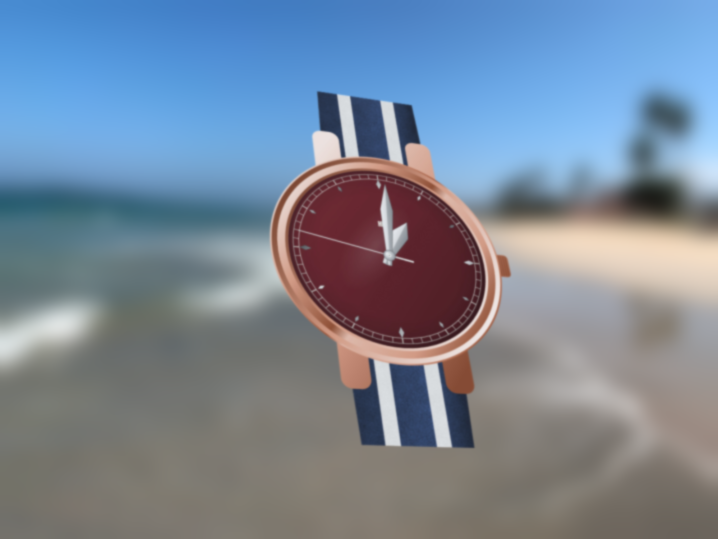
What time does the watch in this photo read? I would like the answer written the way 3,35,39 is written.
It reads 1,00,47
